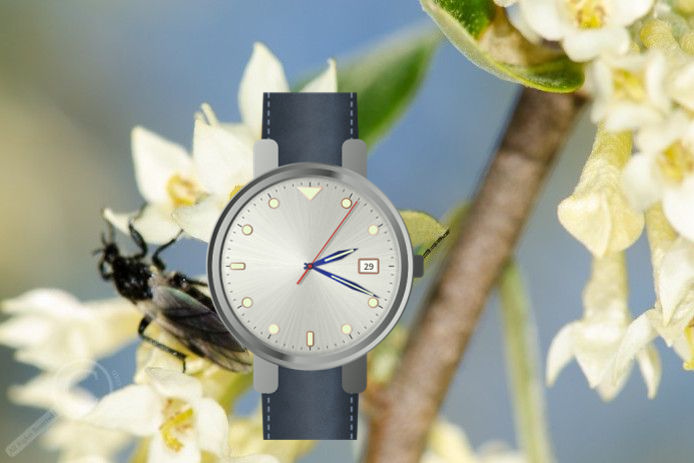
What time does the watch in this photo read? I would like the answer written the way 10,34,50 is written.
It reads 2,19,06
